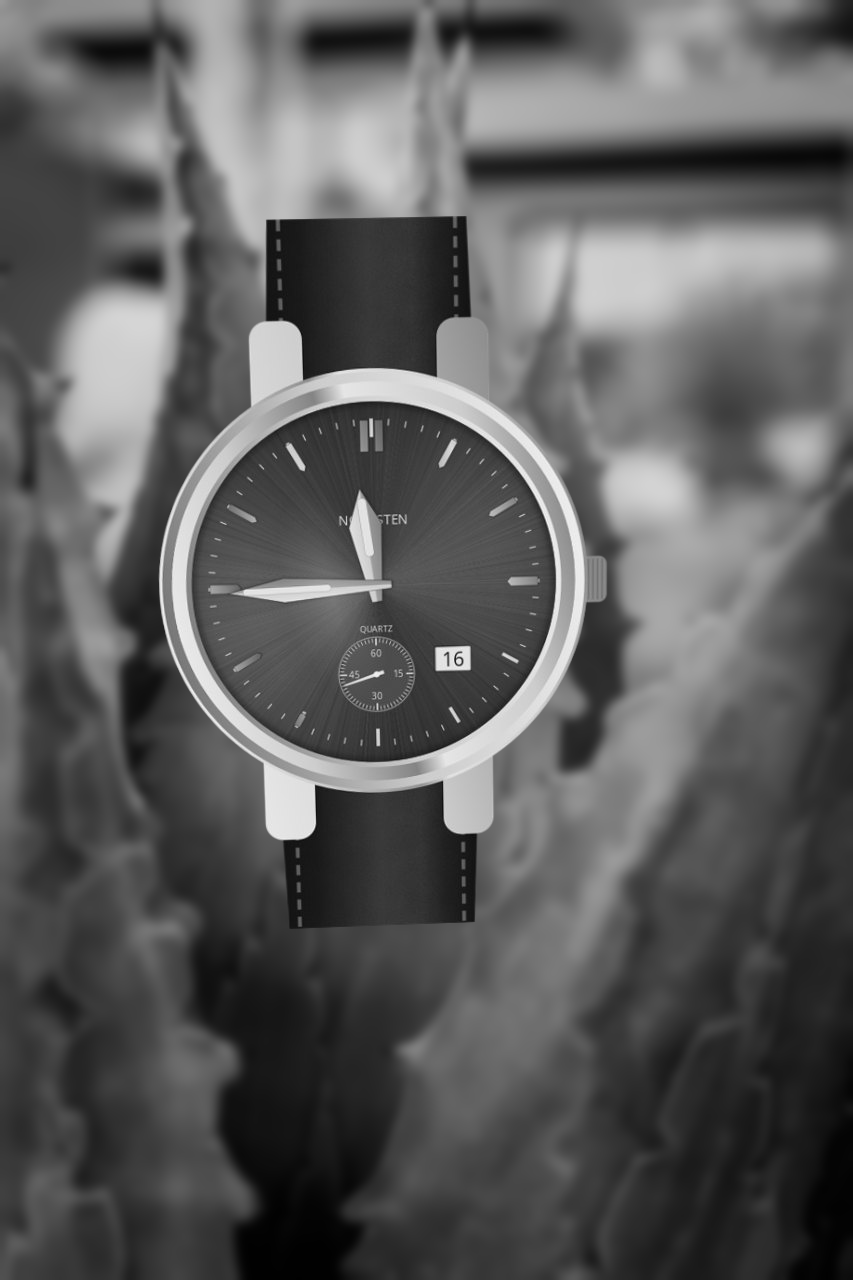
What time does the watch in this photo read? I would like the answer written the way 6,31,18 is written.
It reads 11,44,42
